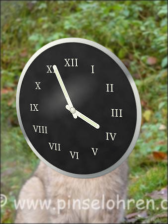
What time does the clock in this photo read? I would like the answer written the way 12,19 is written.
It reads 3,56
